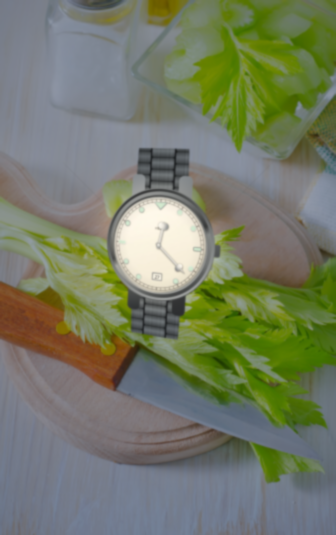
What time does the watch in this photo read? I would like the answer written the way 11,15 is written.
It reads 12,22
